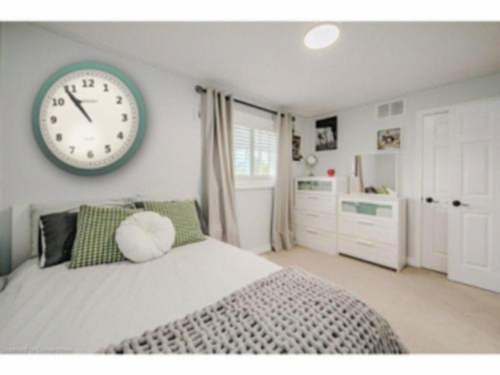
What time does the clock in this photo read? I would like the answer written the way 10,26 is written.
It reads 10,54
